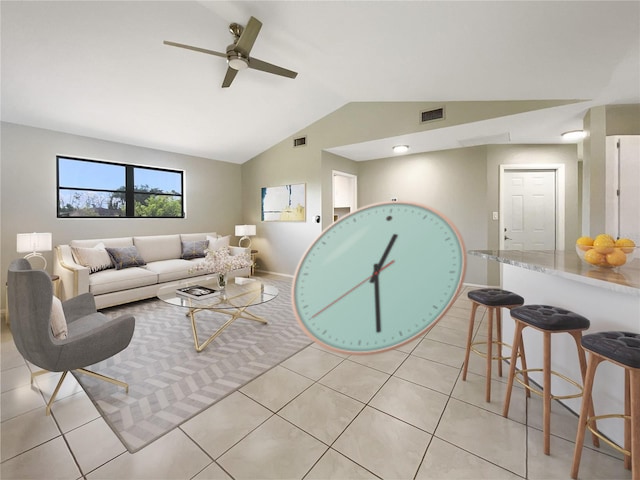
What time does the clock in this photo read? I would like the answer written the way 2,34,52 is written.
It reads 12,27,38
